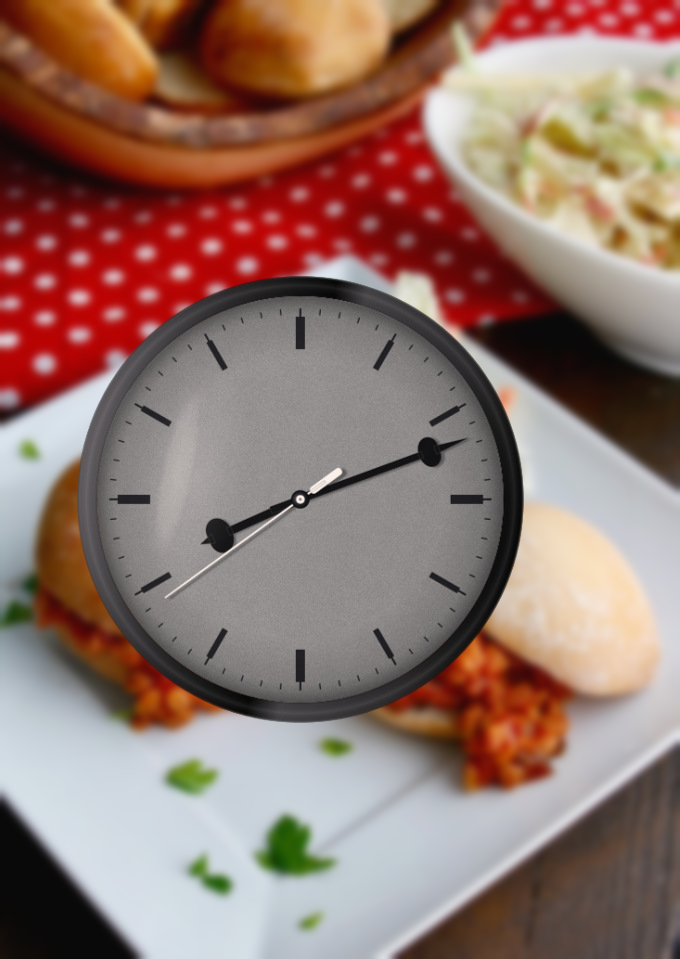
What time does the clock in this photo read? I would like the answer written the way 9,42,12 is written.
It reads 8,11,39
